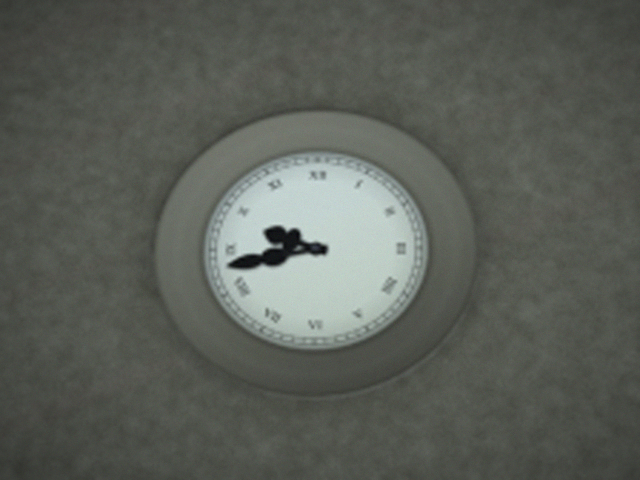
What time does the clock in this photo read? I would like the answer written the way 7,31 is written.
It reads 9,43
